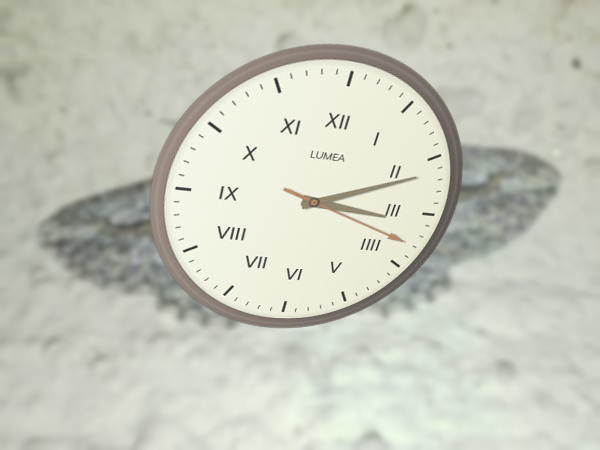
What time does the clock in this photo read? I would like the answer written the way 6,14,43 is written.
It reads 3,11,18
